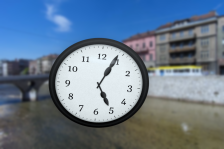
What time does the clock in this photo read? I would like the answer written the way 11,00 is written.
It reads 5,04
